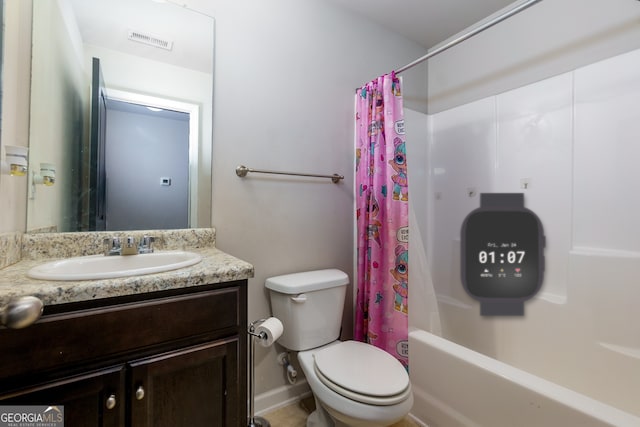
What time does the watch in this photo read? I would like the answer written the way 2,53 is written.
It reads 1,07
